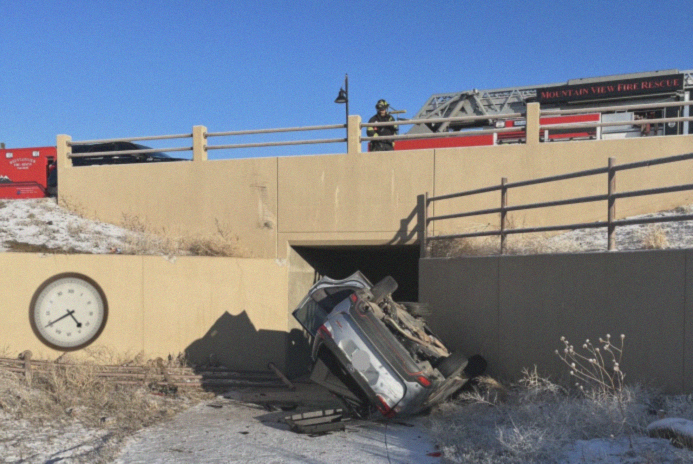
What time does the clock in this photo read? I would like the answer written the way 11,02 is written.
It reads 4,40
